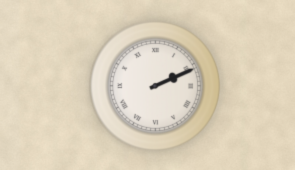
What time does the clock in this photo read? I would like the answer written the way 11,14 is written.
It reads 2,11
